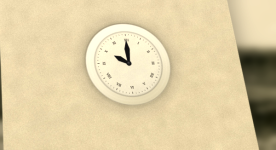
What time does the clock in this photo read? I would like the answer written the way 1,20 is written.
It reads 10,00
